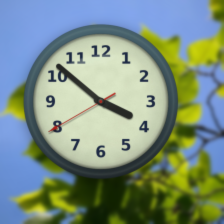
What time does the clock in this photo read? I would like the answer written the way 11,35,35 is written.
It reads 3,51,40
